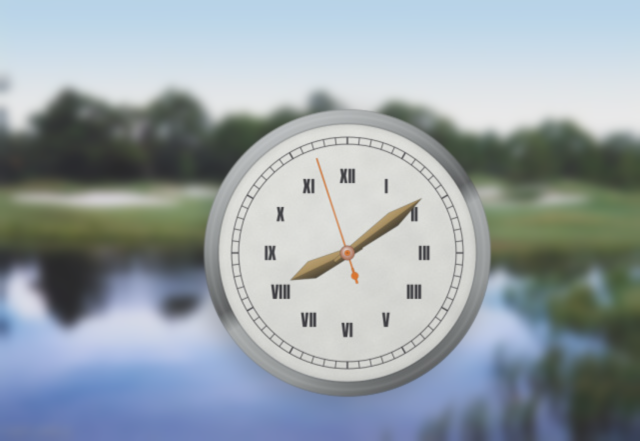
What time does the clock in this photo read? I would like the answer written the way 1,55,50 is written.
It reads 8,08,57
